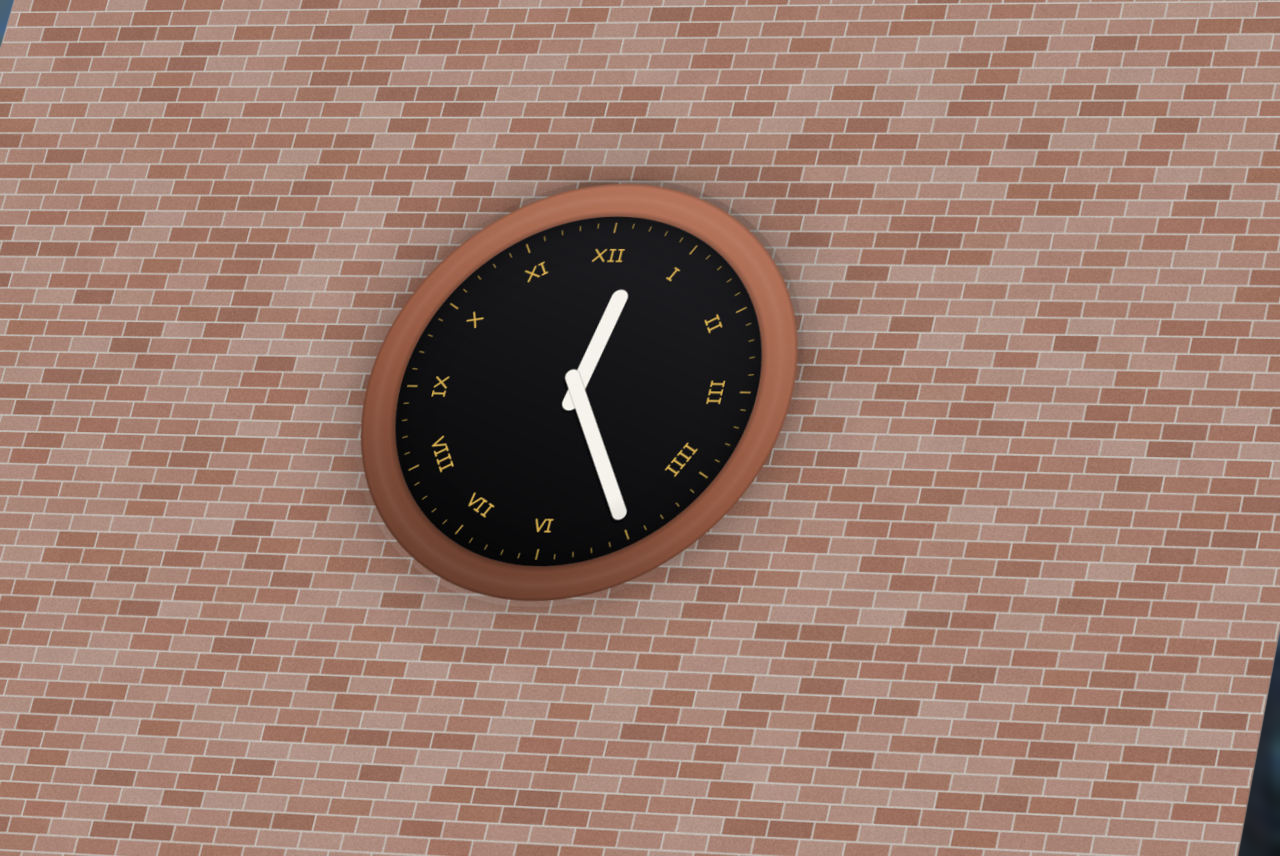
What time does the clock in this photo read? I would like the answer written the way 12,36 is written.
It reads 12,25
